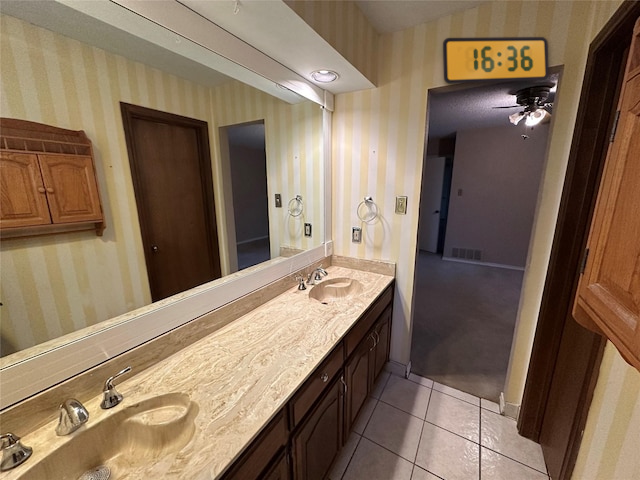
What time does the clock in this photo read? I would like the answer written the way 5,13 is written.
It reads 16,36
